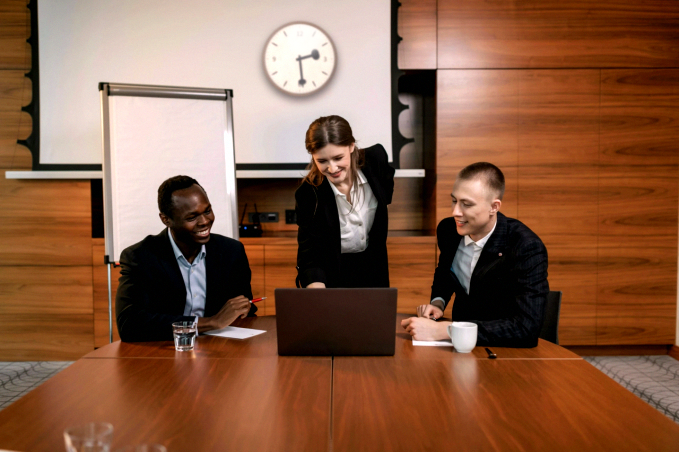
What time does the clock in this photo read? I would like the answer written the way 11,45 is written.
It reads 2,29
